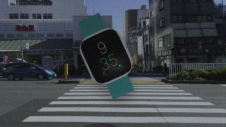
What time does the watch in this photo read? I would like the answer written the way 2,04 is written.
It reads 9,35
